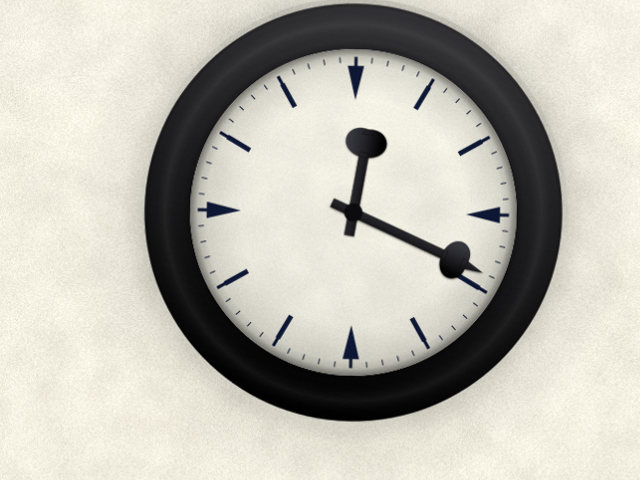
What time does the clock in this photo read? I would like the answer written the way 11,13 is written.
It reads 12,19
